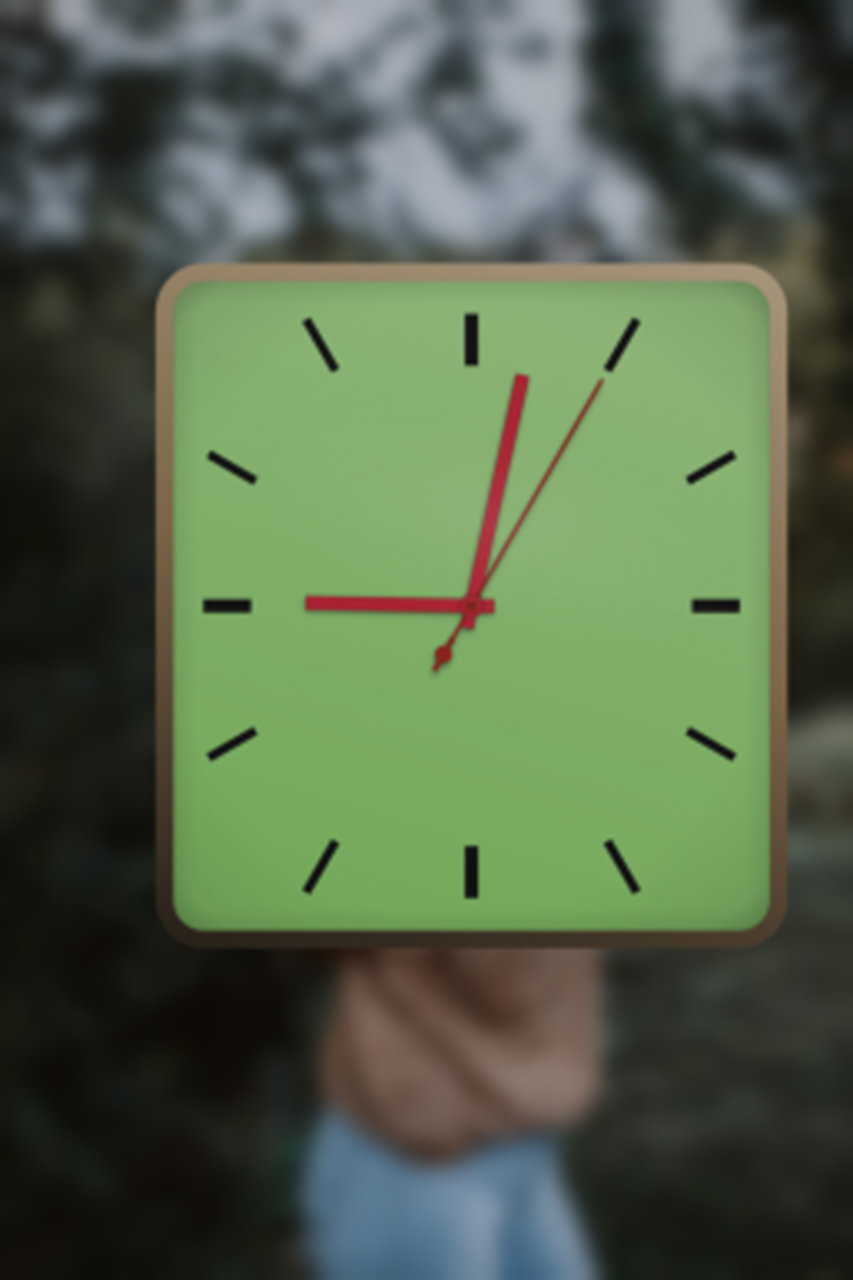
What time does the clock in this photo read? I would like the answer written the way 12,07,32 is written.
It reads 9,02,05
